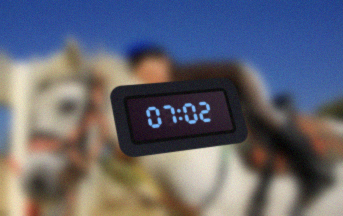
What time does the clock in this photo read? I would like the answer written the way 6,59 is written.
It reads 7,02
